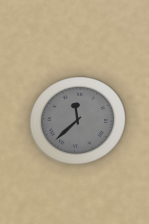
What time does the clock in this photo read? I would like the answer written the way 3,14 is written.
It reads 11,37
